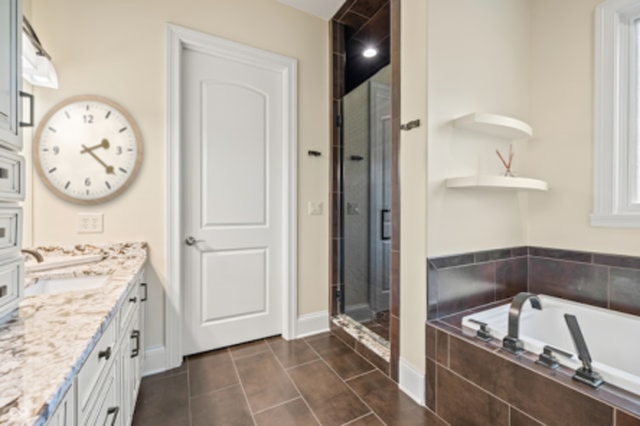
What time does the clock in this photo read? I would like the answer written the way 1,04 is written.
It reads 2,22
